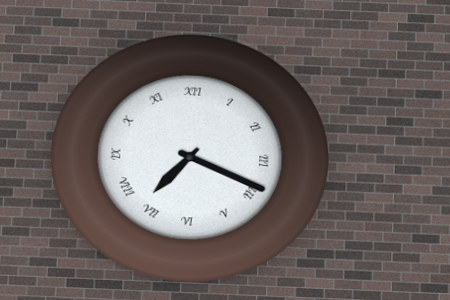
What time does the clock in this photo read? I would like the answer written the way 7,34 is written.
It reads 7,19
